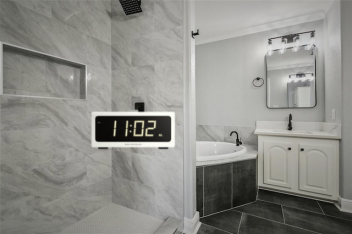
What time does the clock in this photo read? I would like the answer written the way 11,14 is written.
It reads 11,02
